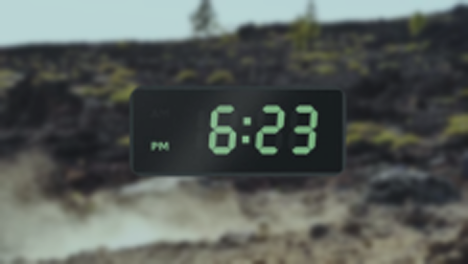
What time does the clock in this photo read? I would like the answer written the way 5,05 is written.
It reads 6,23
